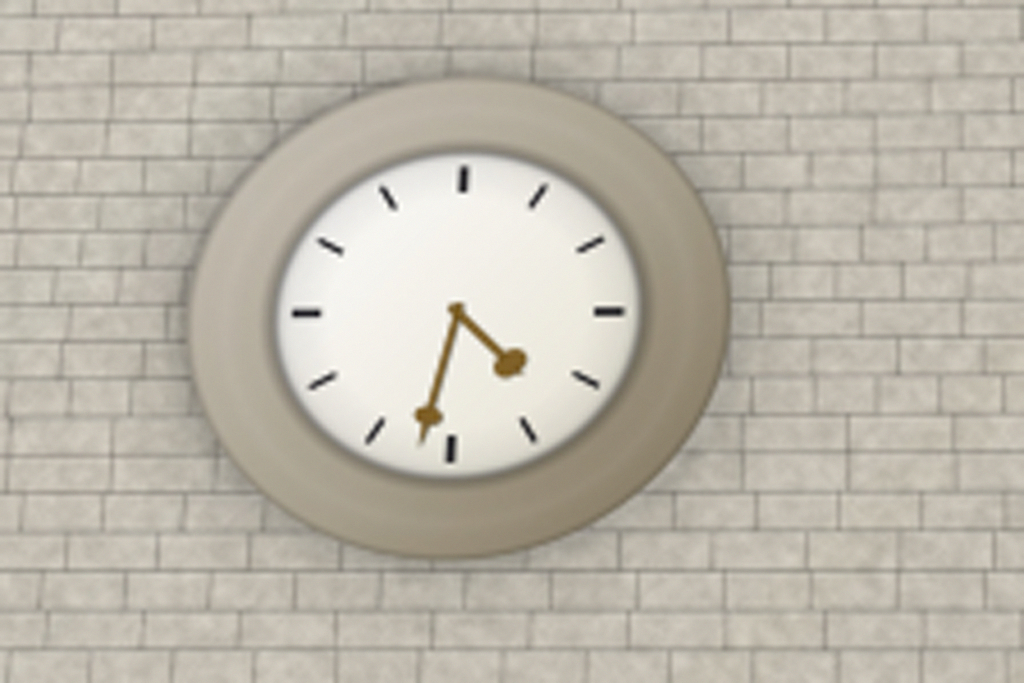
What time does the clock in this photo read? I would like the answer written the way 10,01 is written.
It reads 4,32
